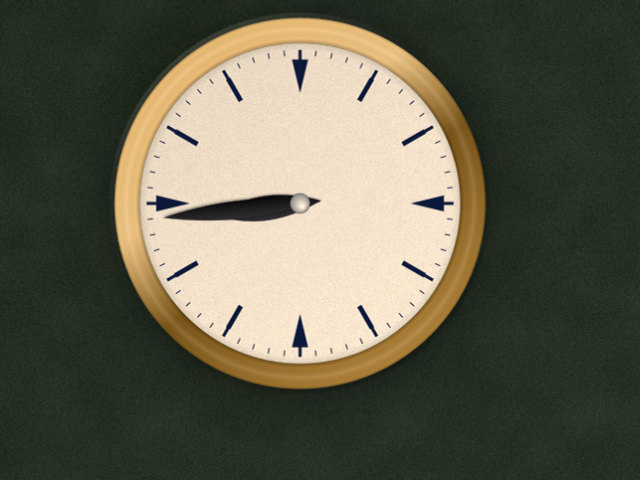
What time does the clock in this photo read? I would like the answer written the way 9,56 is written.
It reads 8,44
